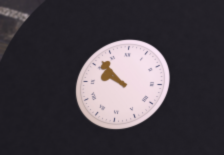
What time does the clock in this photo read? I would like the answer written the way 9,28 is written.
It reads 9,52
